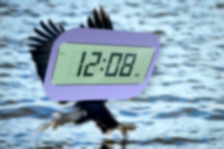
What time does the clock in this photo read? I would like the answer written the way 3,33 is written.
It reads 12,08
